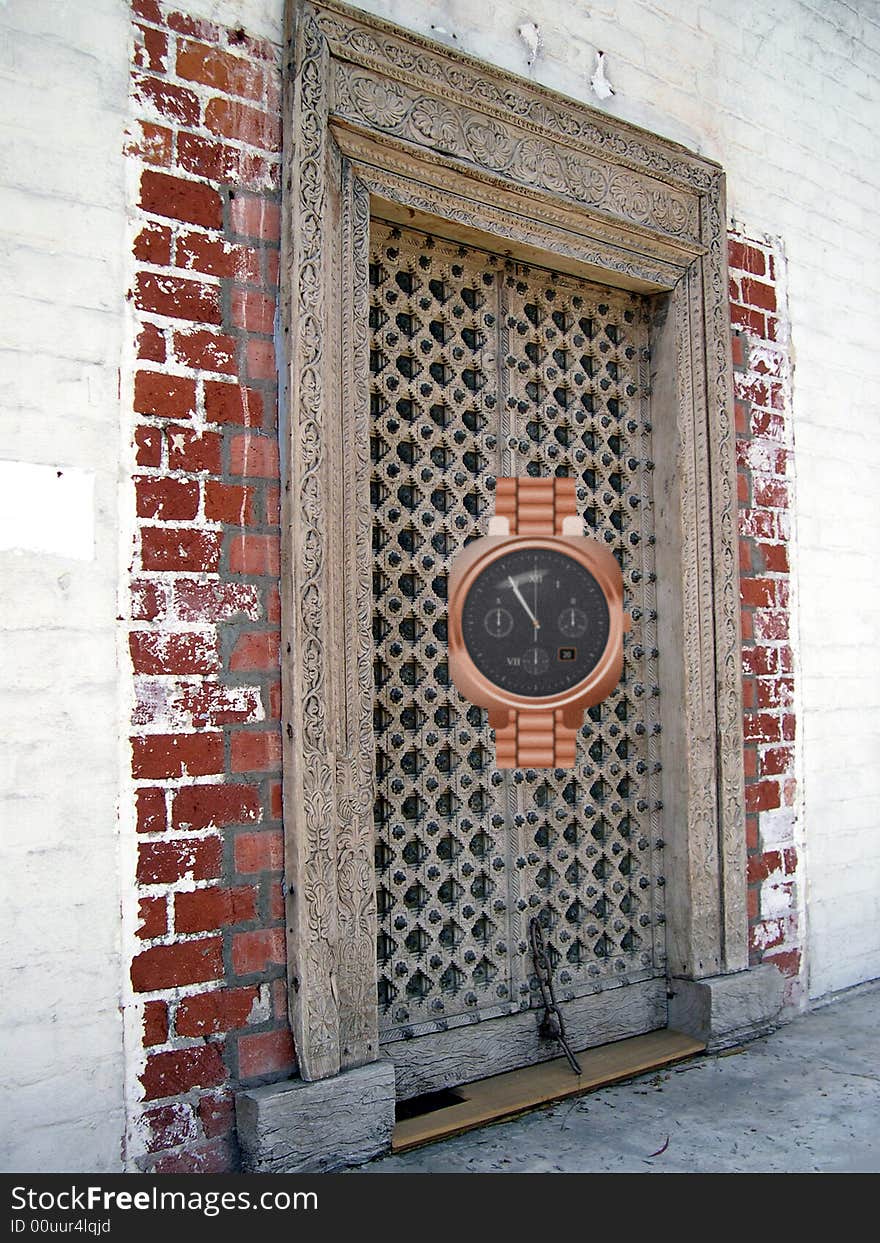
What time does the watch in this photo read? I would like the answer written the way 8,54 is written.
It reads 10,55
